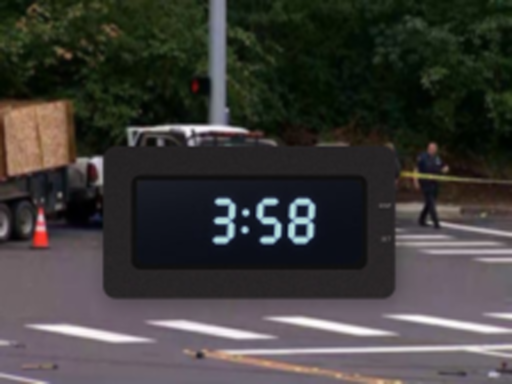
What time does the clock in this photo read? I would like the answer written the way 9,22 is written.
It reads 3,58
